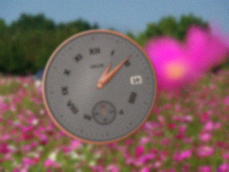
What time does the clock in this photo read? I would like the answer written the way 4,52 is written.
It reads 1,09
